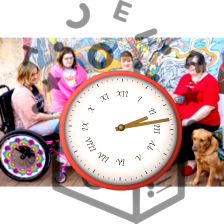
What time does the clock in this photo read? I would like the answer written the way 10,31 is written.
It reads 2,13
